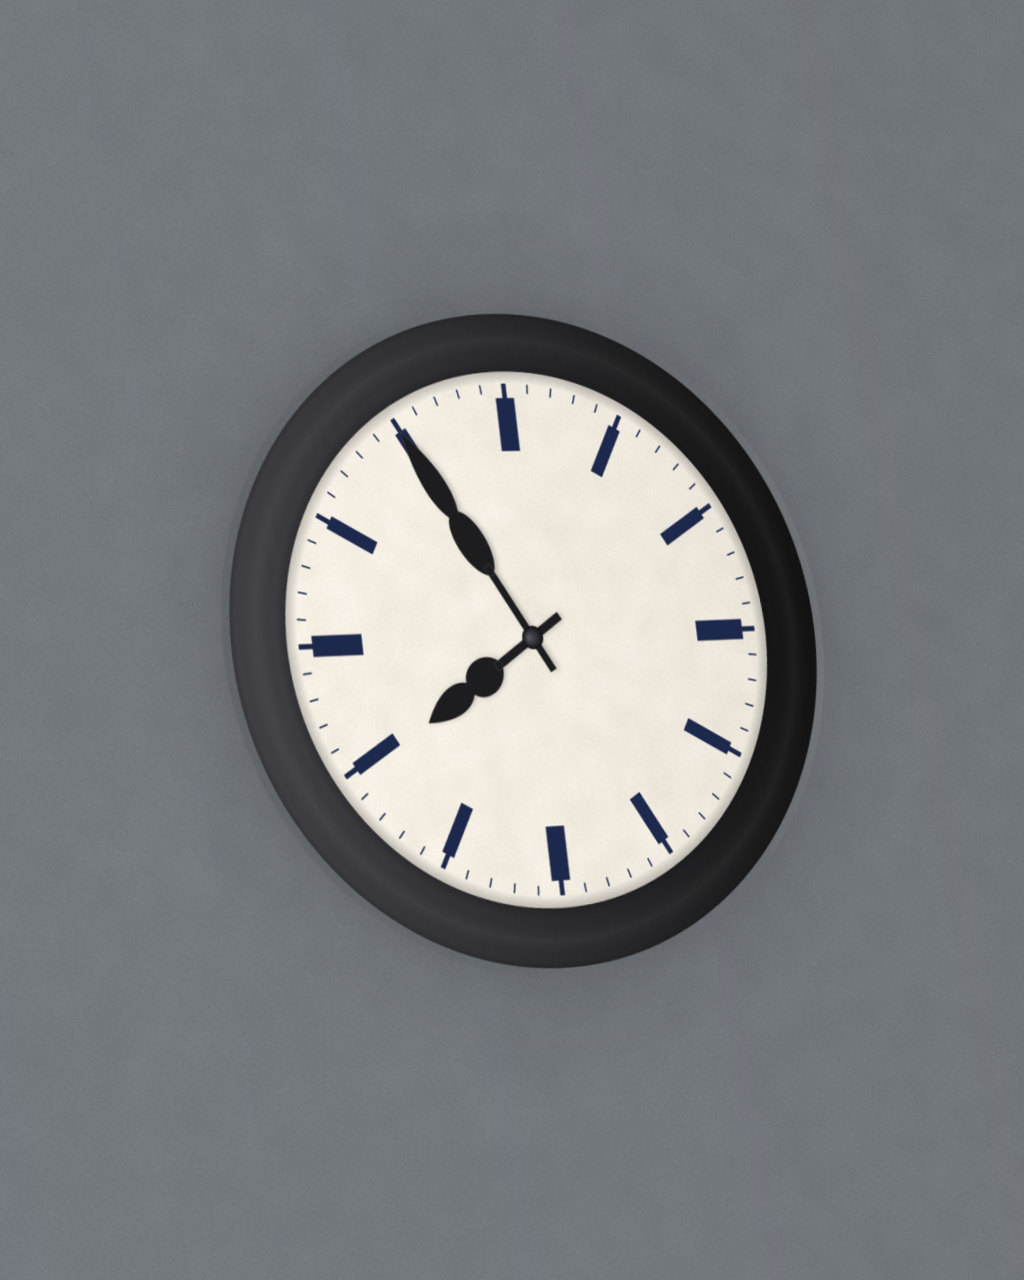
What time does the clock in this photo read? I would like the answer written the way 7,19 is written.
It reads 7,55
